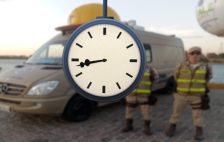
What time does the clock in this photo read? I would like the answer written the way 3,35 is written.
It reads 8,43
